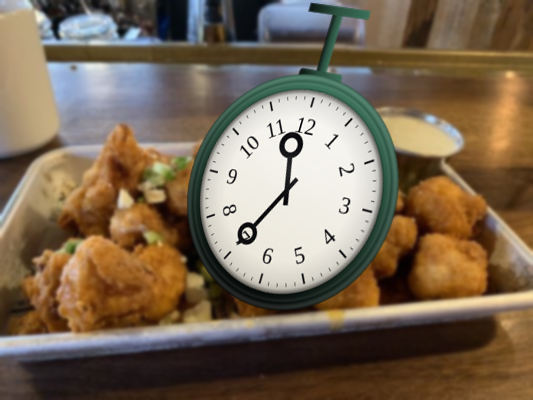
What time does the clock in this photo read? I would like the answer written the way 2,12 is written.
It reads 11,35
